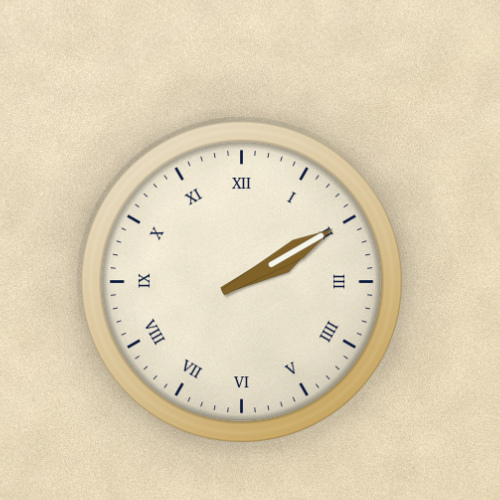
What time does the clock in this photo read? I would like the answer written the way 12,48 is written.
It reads 2,10
